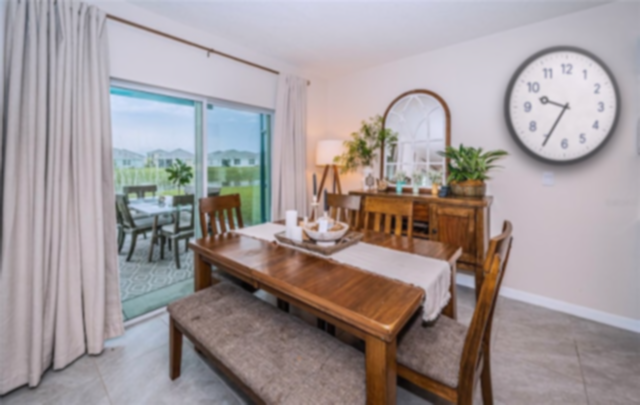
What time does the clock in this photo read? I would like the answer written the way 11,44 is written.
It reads 9,35
